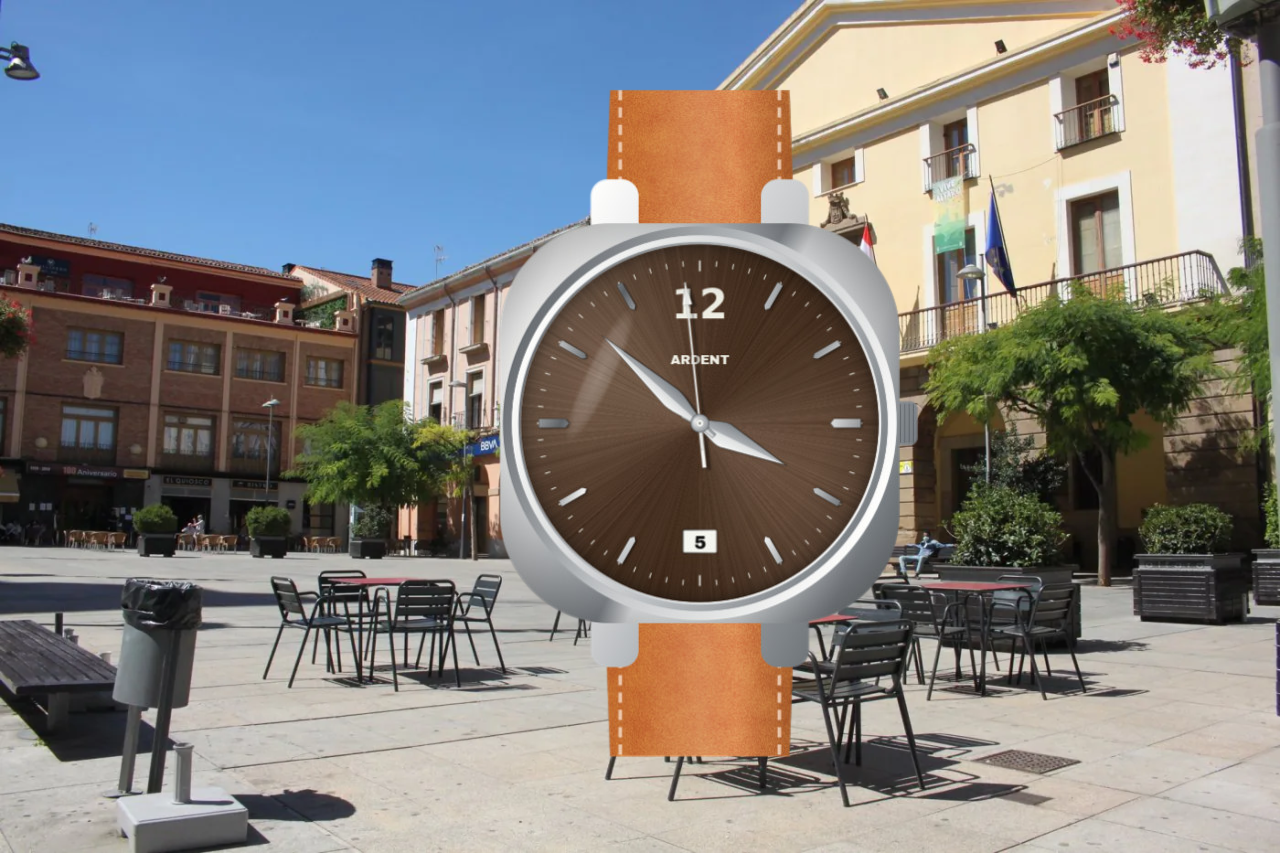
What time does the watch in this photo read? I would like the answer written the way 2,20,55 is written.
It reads 3,51,59
